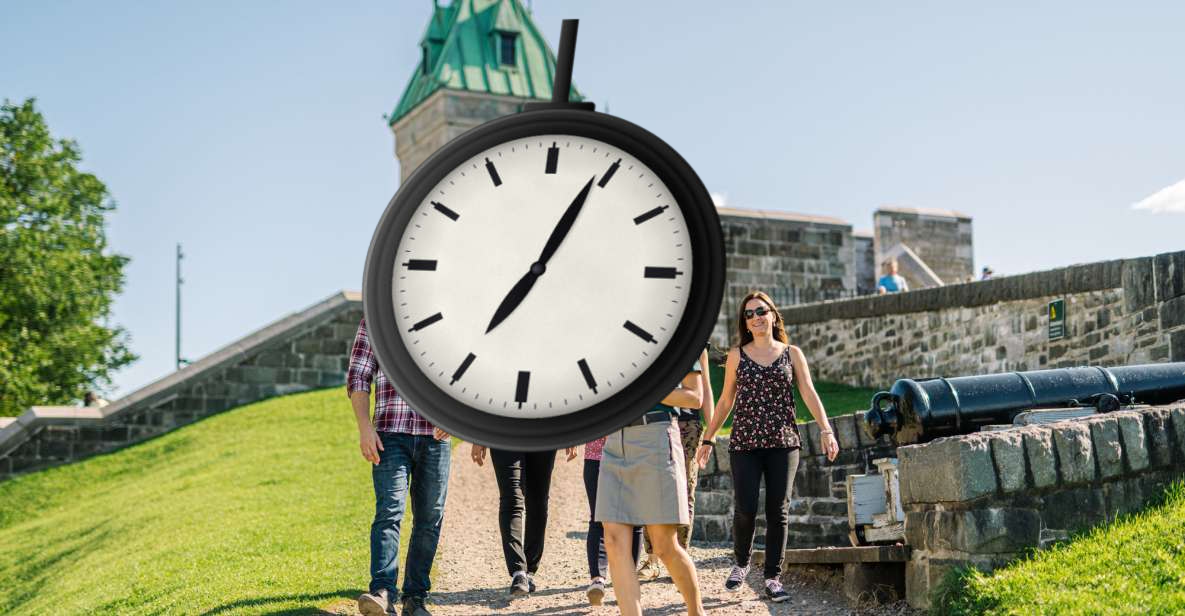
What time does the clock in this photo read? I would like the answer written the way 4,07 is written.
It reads 7,04
